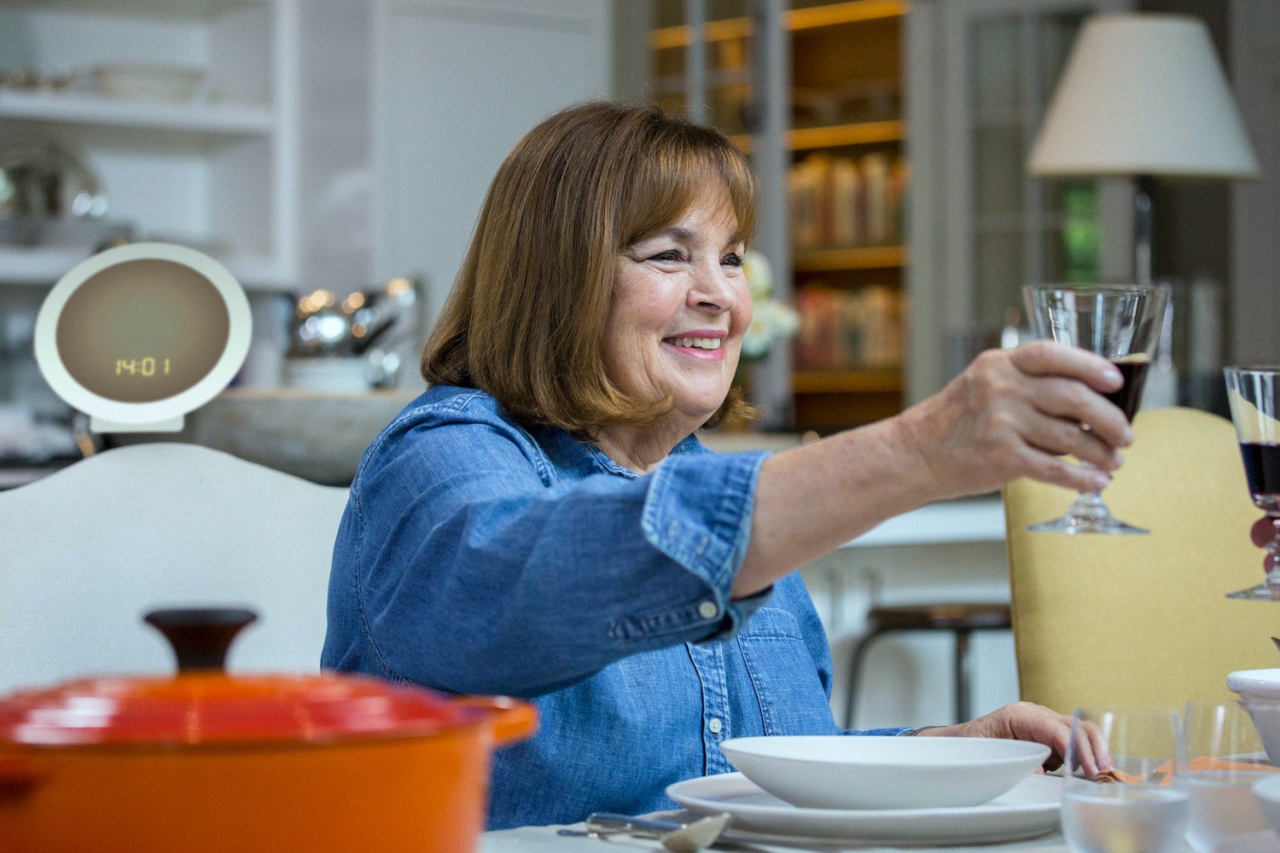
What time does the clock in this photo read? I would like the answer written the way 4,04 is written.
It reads 14,01
